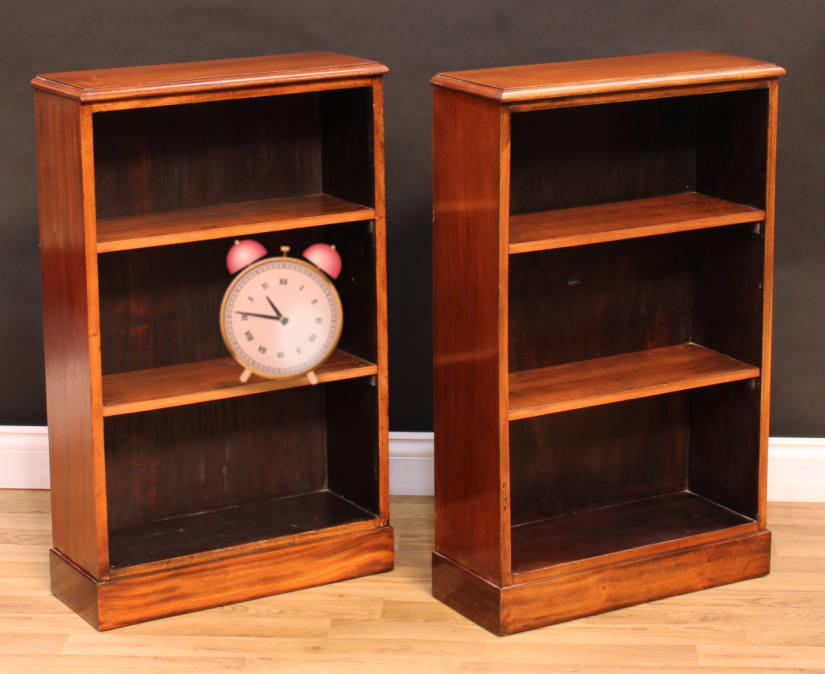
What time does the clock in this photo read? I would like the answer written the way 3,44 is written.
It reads 10,46
